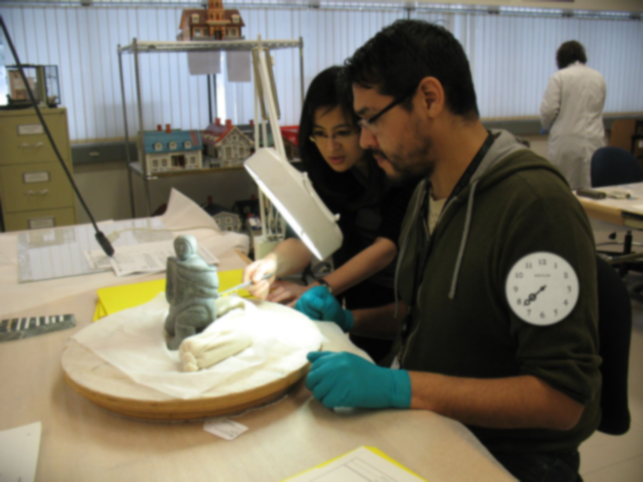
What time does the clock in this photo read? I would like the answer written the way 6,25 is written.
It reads 7,38
